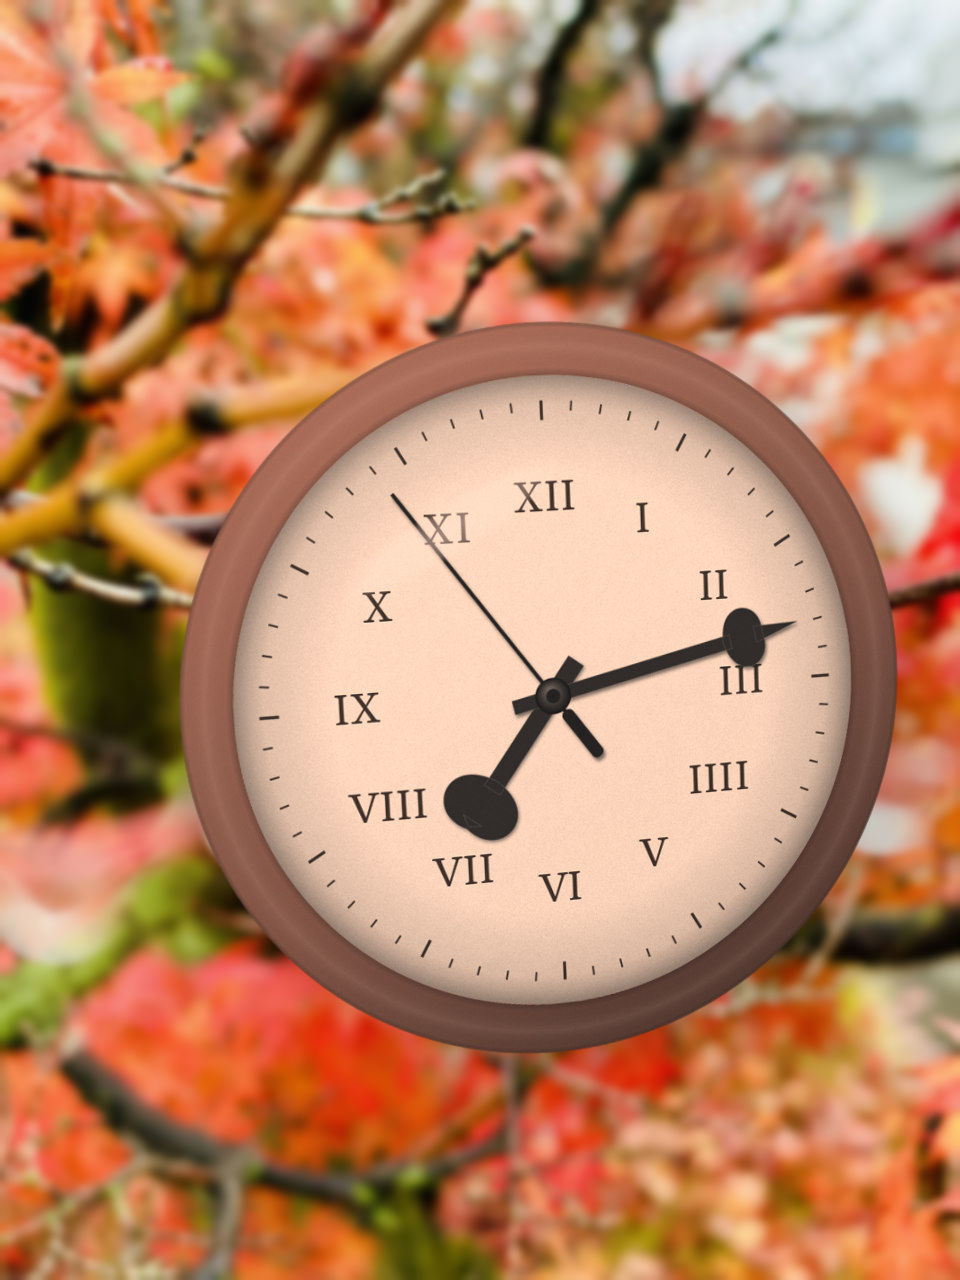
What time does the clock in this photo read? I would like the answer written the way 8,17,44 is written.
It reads 7,12,54
